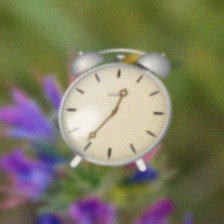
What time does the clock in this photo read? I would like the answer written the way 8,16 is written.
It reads 12,36
